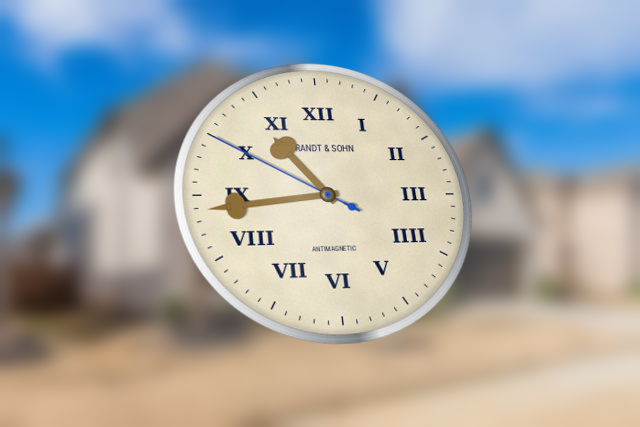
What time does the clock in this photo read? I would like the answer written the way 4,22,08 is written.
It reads 10,43,50
